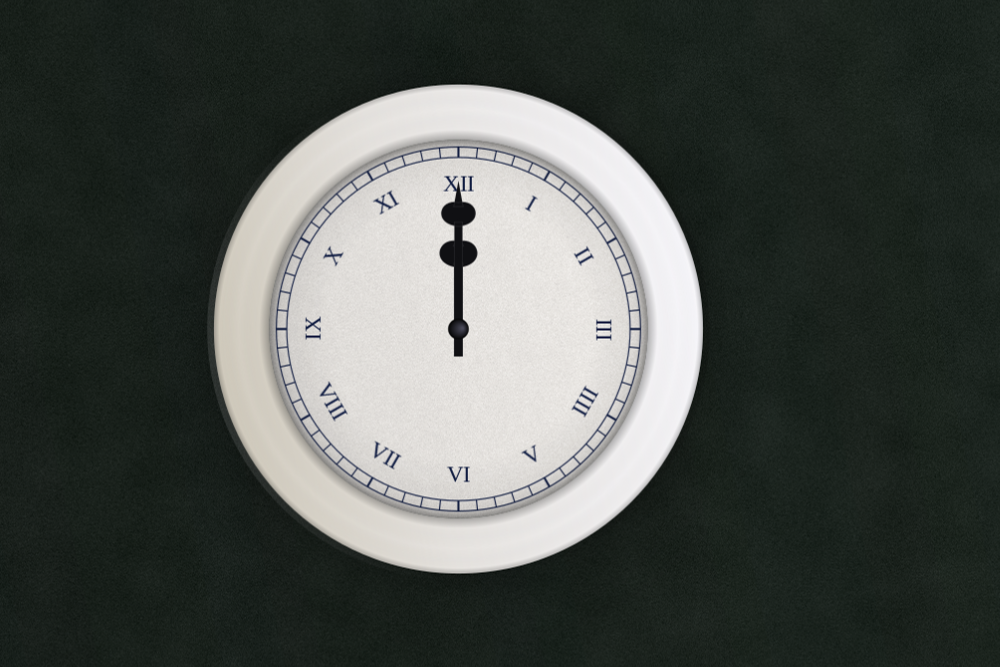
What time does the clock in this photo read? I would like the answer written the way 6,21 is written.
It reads 12,00
